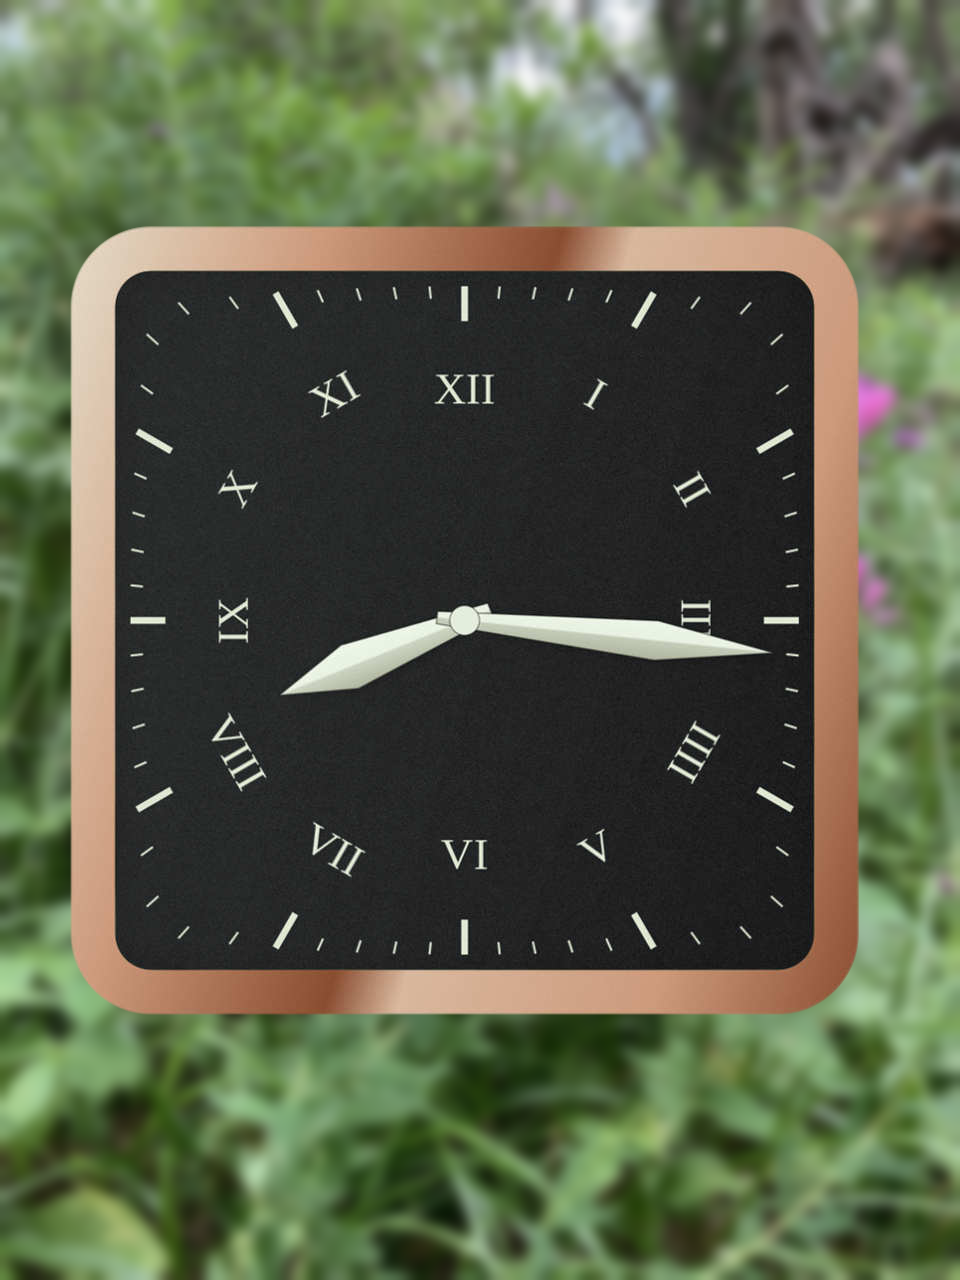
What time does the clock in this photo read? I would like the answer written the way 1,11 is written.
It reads 8,16
